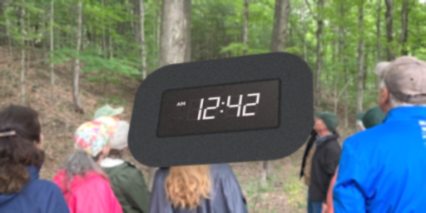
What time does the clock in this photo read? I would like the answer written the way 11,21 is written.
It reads 12,42
